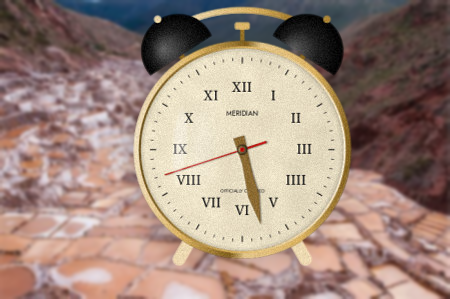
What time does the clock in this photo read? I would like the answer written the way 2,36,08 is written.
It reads 5,27,42
